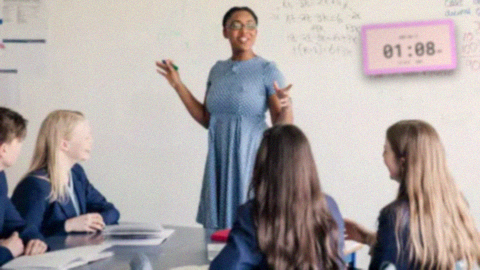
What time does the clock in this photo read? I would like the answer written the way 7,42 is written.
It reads 1,08
